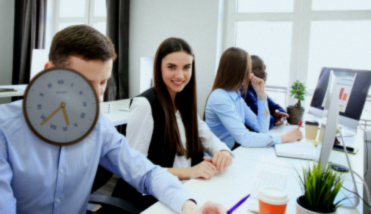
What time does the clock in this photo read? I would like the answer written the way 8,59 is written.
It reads 5,39
